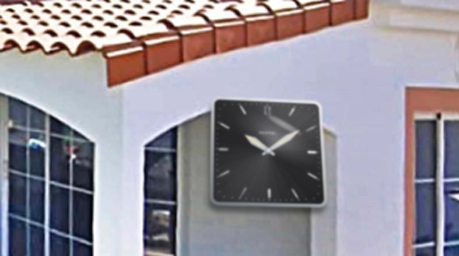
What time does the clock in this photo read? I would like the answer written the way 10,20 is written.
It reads 10,09
